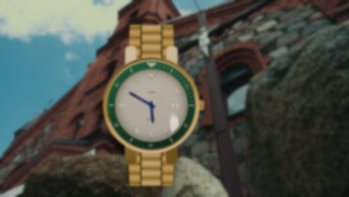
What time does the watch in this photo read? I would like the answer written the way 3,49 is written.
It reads 5,50
